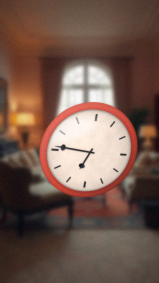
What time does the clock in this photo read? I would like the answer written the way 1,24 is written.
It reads 6,46
